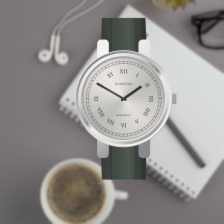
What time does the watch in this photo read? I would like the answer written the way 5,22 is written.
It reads 1,50
